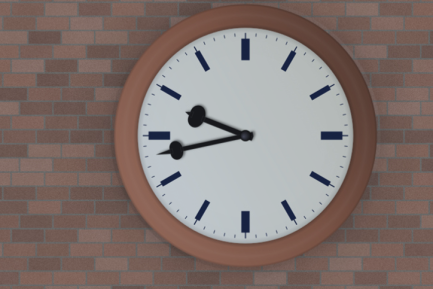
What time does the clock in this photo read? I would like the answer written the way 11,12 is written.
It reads 9,43
